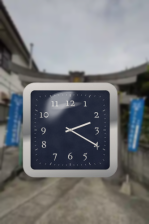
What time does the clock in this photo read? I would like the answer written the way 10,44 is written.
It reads 2,20
